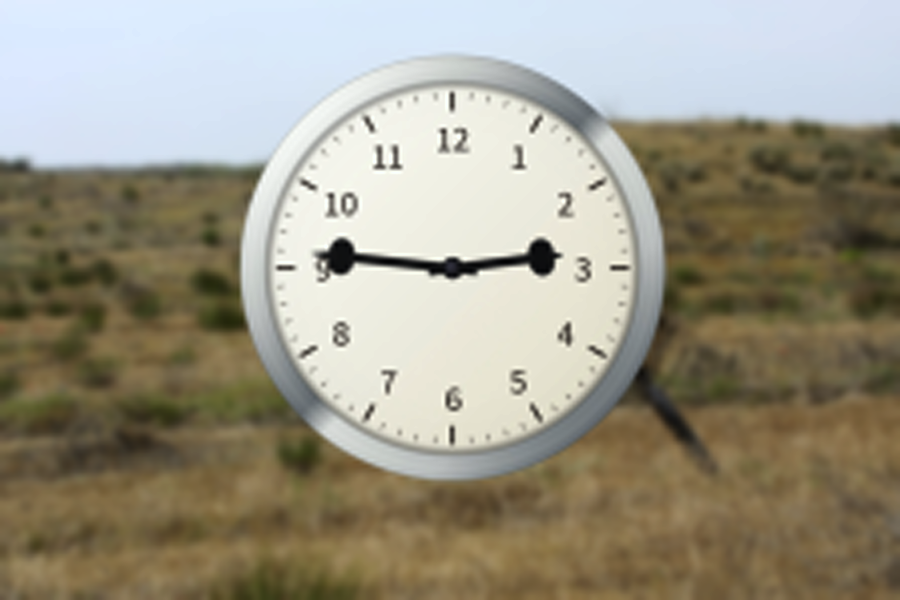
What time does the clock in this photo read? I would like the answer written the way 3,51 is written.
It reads 2,46
